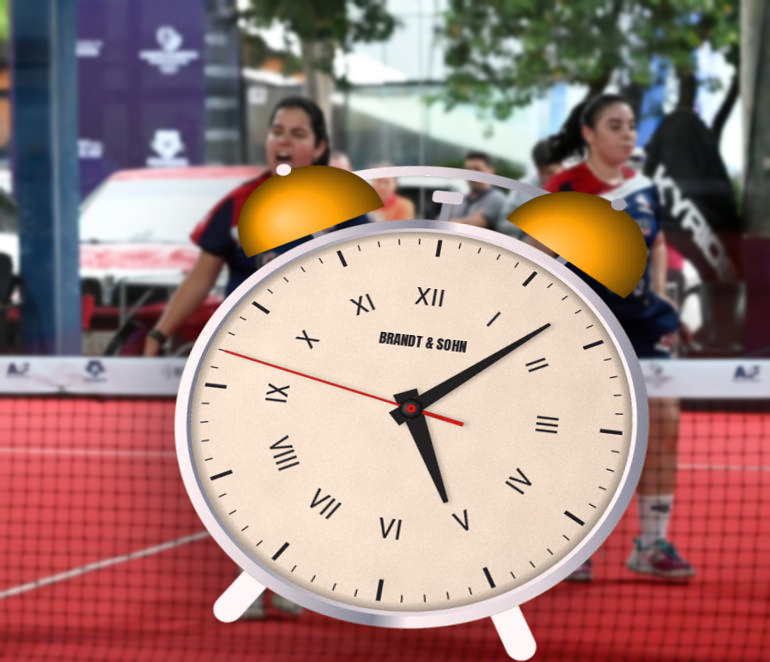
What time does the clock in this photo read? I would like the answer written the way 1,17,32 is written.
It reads 5,07,47
